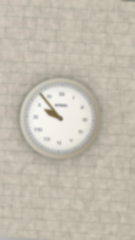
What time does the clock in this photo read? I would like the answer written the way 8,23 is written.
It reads 9,53
